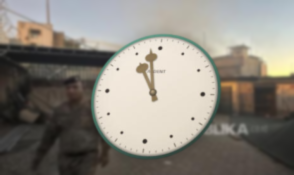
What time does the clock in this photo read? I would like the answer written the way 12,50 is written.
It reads 10,58
